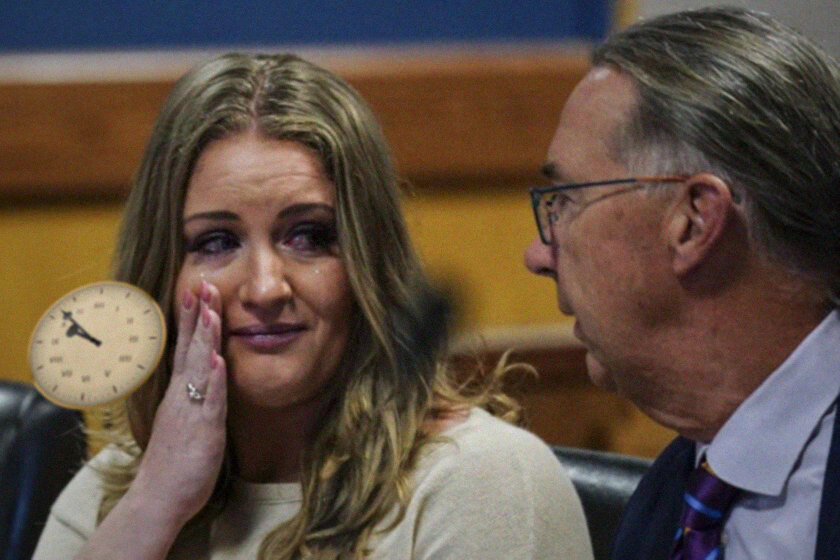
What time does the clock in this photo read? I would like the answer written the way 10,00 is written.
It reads 9,52
